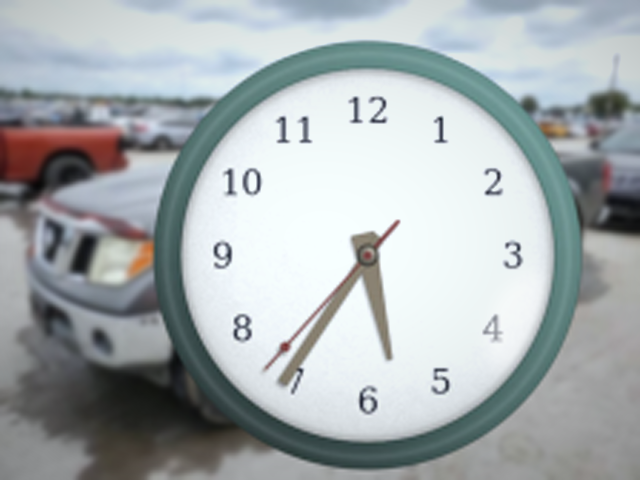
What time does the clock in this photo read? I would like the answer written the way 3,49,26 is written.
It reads 5,35,37
